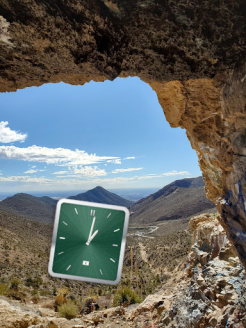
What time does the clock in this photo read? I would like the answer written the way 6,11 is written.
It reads 1,01
